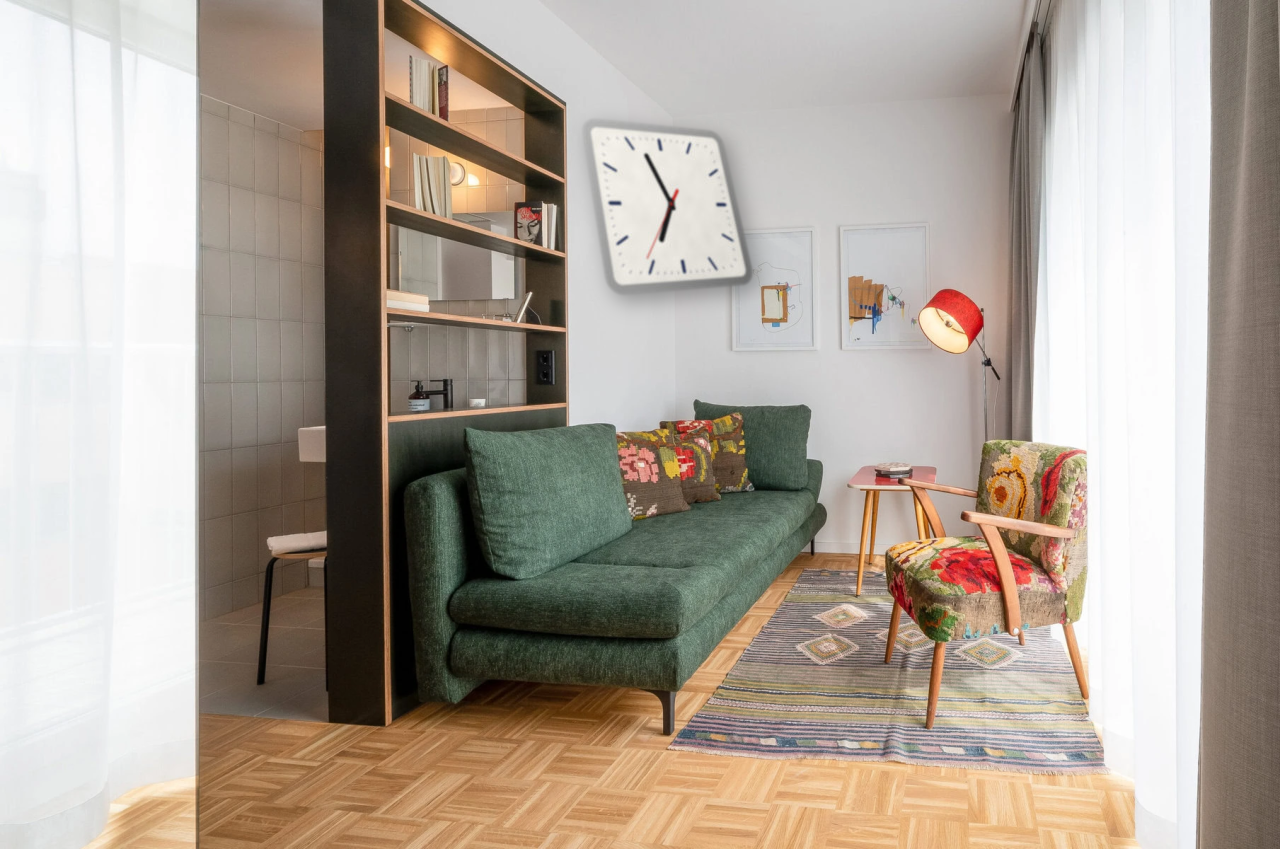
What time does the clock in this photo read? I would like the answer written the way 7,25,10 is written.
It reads 6,56,36
